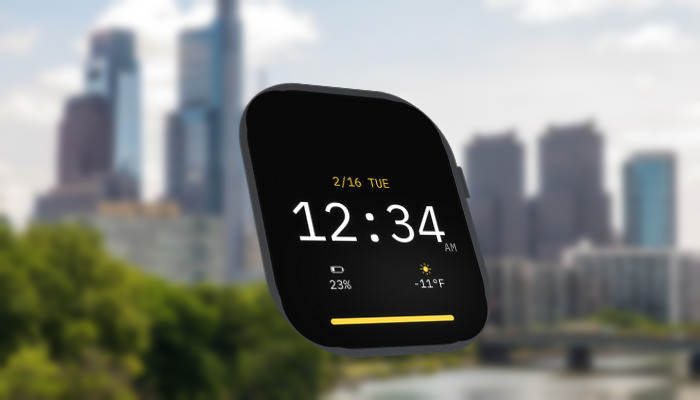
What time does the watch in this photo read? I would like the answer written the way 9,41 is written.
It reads 12,34
